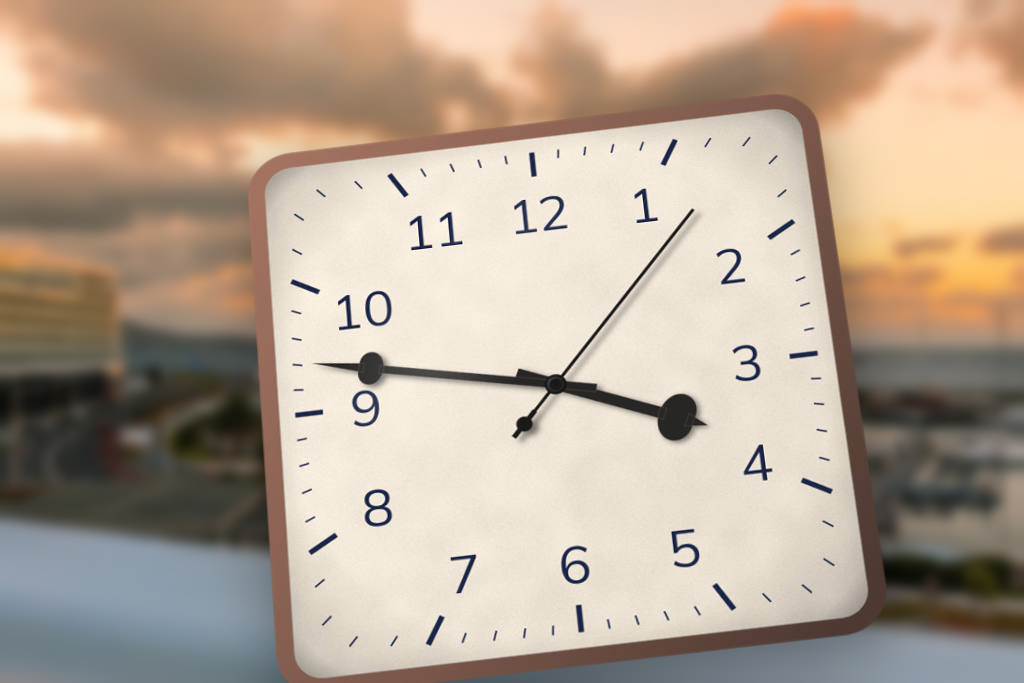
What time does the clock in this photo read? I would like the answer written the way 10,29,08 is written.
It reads 3,47,07
